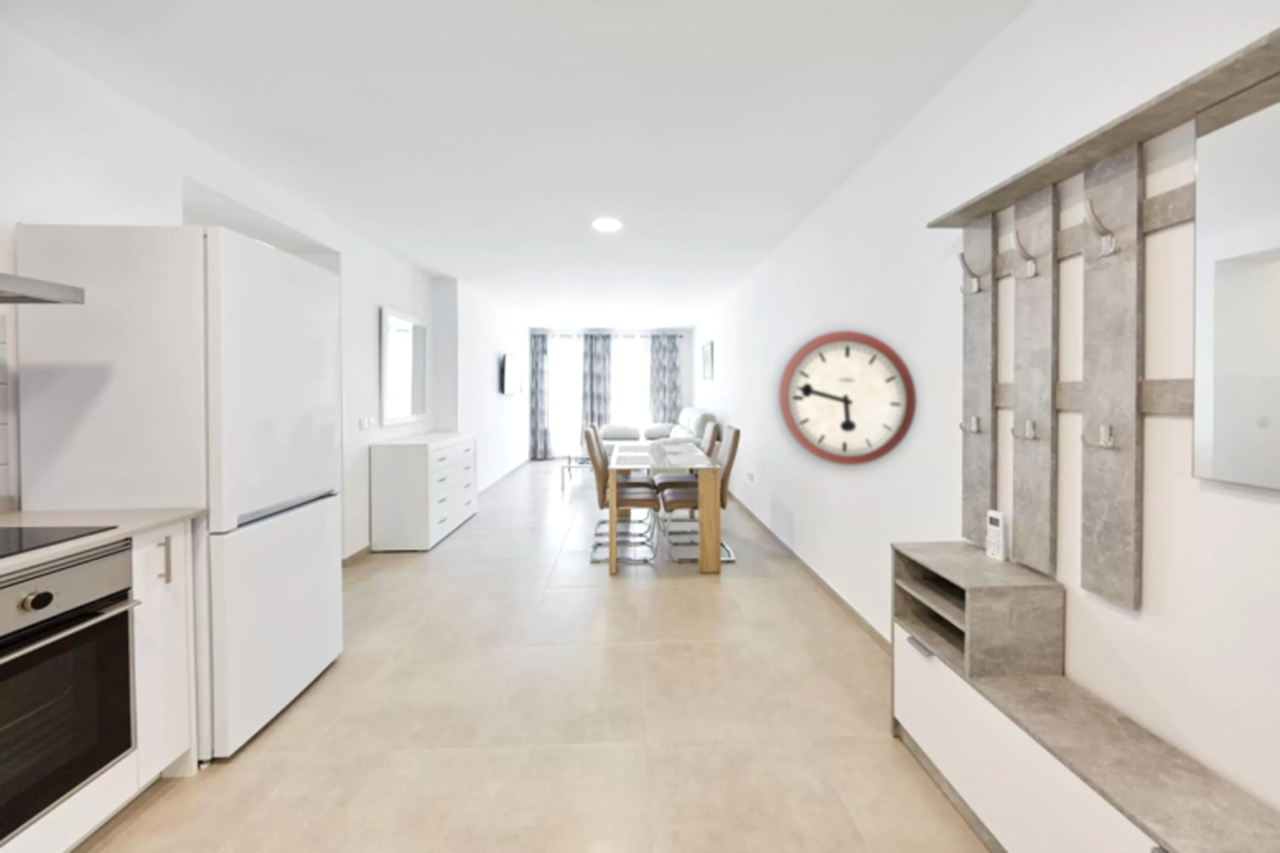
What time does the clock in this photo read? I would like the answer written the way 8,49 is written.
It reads 5,47
